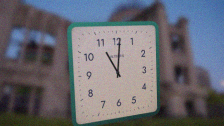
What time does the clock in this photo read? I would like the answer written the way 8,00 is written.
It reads 11,01
